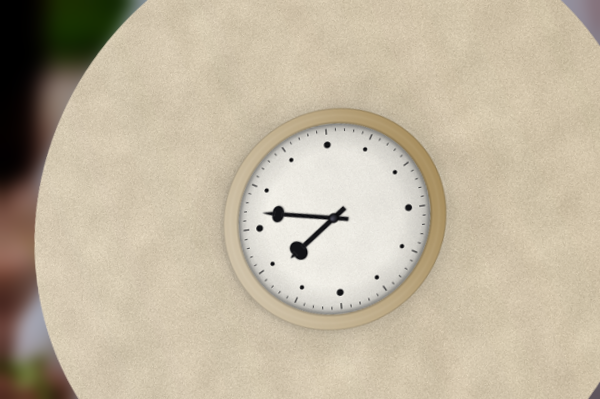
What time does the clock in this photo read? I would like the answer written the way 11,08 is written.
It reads 7,47
